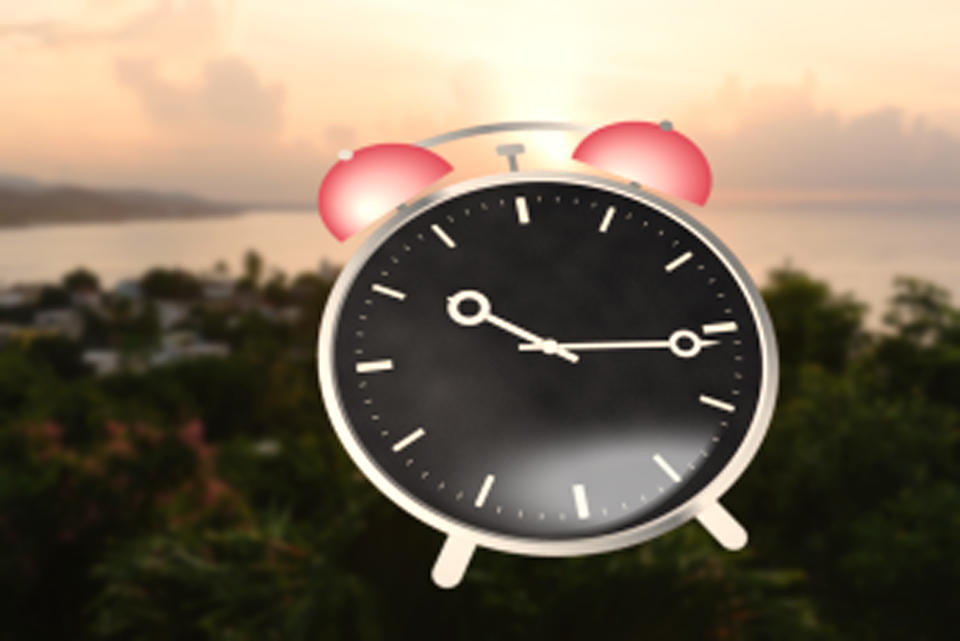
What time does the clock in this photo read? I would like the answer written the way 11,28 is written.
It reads 10,16
